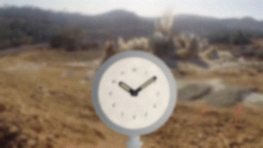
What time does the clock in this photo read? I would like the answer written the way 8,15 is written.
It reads 10,09
